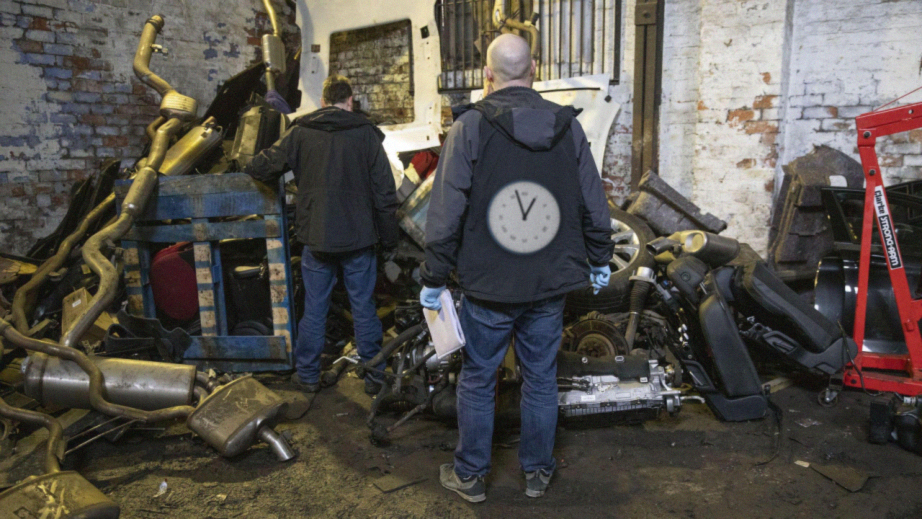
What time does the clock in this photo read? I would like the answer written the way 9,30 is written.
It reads 12,57
